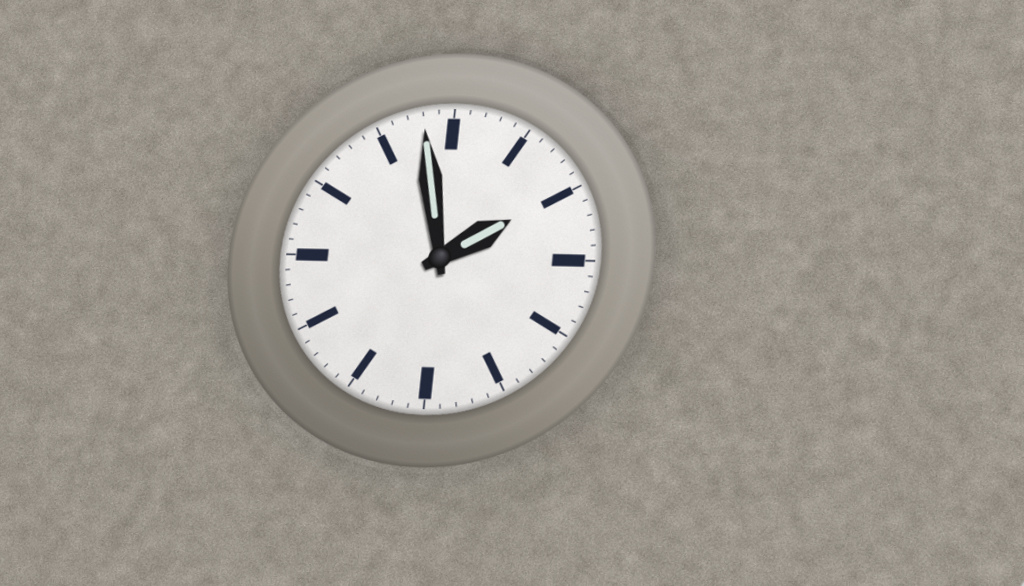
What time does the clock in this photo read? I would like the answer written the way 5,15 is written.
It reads 1,58
